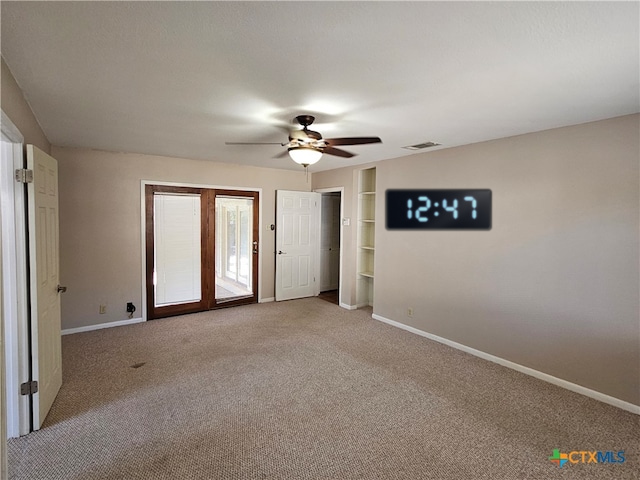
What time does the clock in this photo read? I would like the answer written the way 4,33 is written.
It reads 12,47
